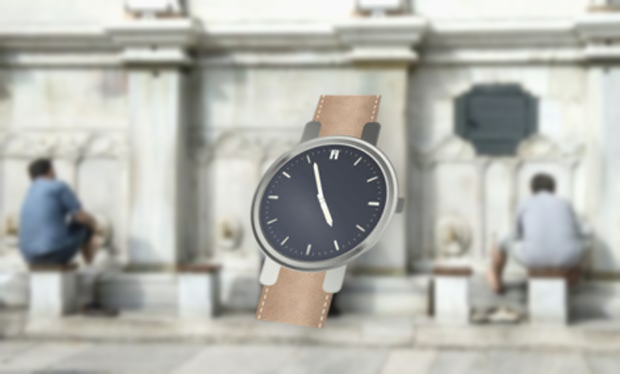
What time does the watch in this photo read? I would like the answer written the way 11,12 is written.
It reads 4,56
